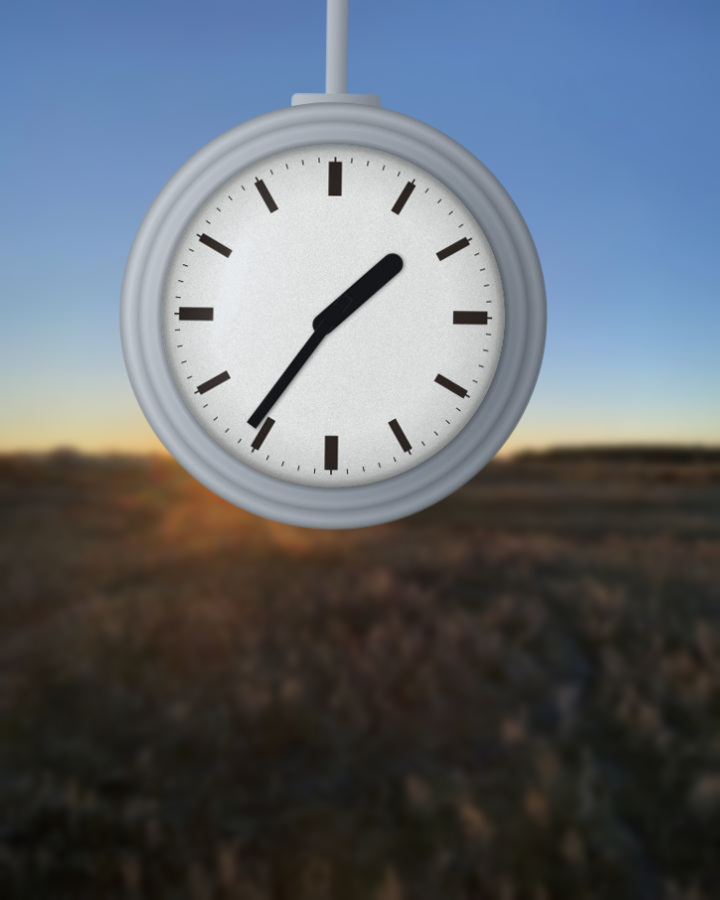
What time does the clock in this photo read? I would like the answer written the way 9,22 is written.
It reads 1,36
